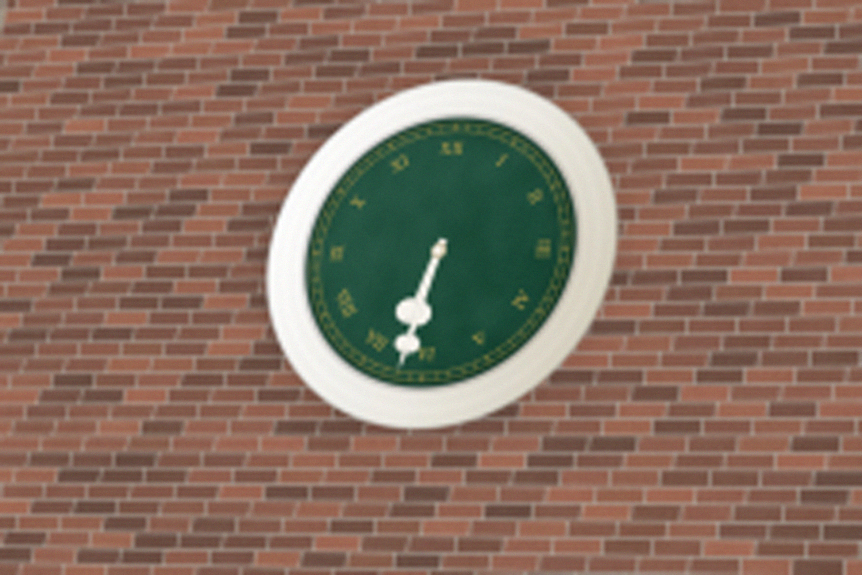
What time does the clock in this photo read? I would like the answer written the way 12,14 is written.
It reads 6,32
